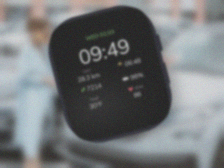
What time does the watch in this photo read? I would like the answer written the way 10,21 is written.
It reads 9,49
